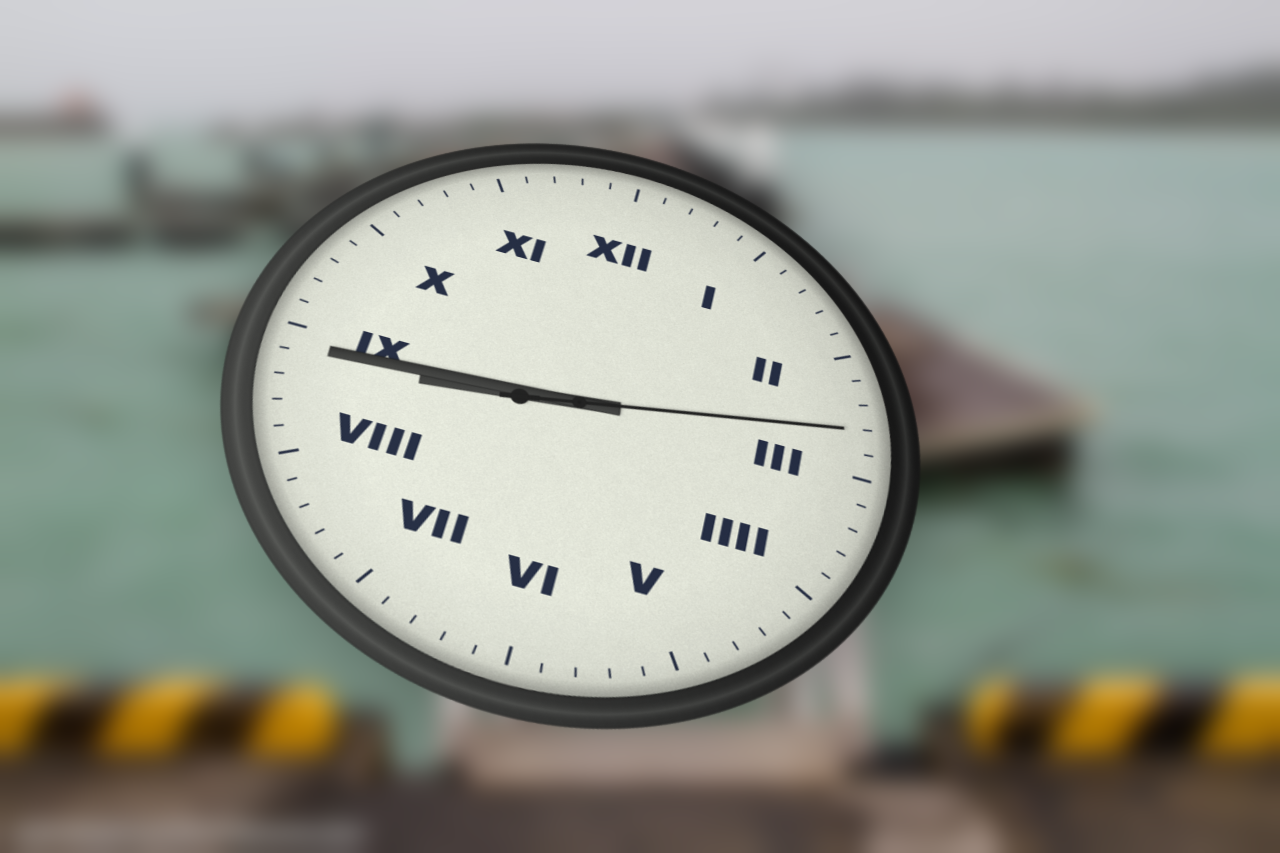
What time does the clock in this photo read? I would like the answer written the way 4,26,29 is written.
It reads 8,44,13
